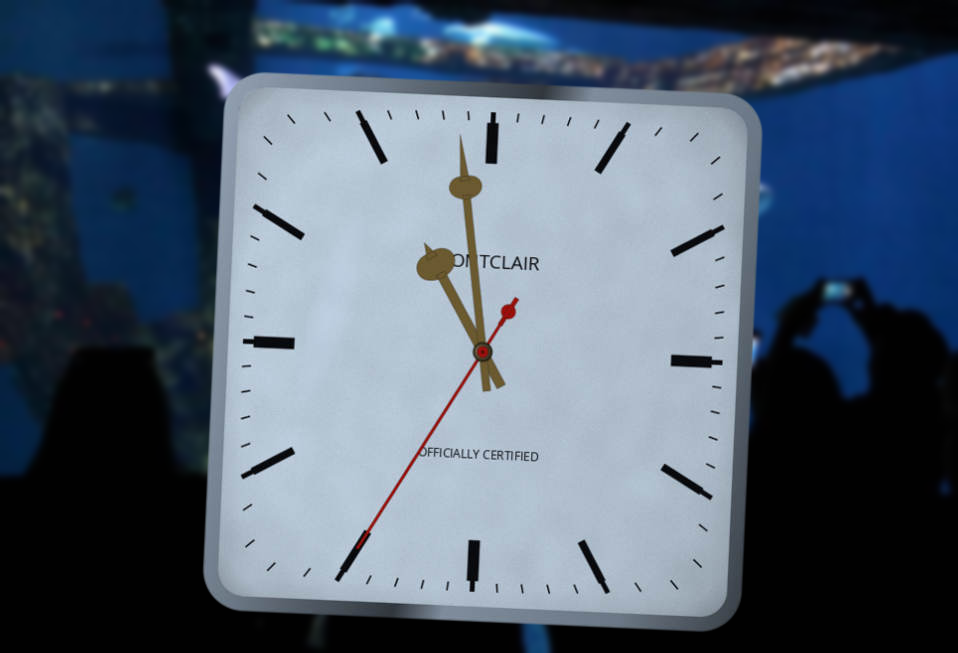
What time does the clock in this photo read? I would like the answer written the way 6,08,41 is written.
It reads 10,58,35
